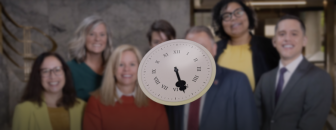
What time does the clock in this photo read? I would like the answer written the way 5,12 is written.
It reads 5,27
